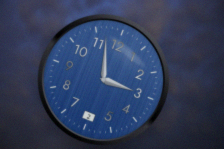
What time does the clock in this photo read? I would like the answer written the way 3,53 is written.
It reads 2,57
